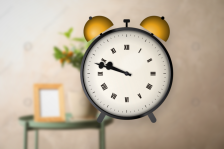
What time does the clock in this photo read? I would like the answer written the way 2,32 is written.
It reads 9,48
